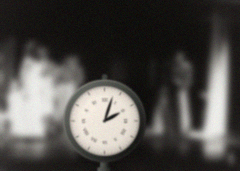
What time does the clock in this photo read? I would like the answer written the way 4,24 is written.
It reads 2,03
